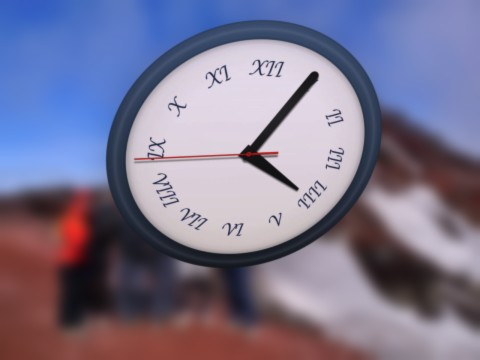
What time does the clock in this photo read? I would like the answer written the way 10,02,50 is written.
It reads 4,04,44
